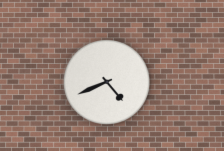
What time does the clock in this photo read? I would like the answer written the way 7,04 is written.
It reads 4,41
